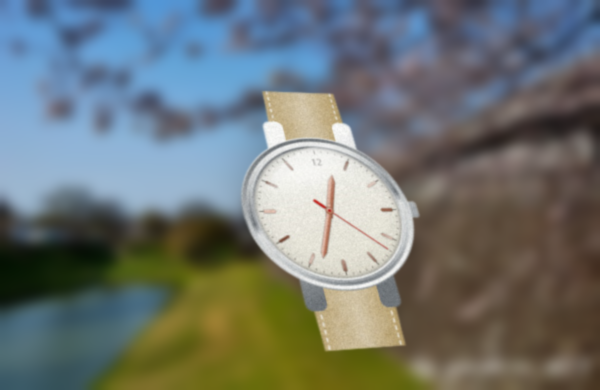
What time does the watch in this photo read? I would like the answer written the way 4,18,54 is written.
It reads 12,33,22
